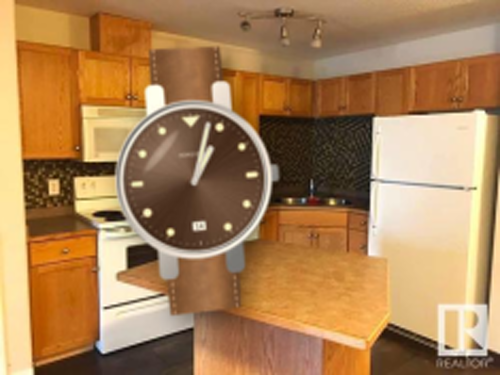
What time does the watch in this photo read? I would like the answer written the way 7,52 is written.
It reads 1,03
